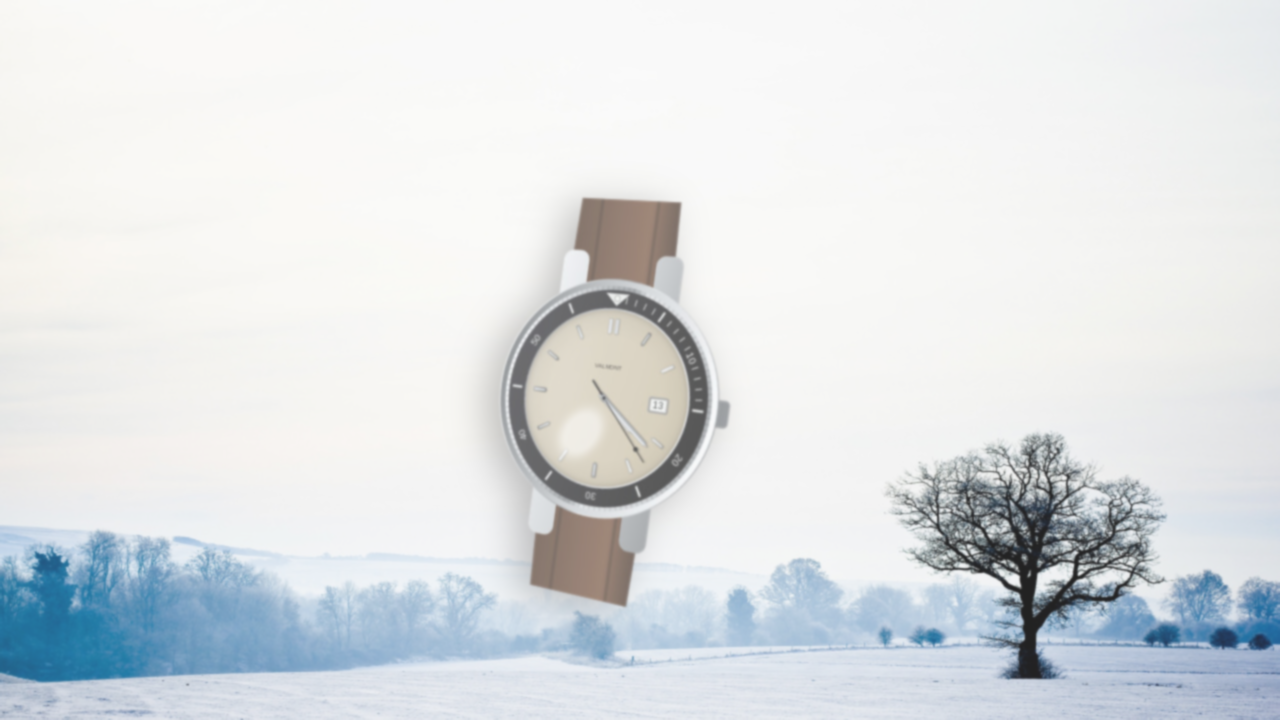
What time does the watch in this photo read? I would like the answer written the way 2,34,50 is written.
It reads 4,21,23
